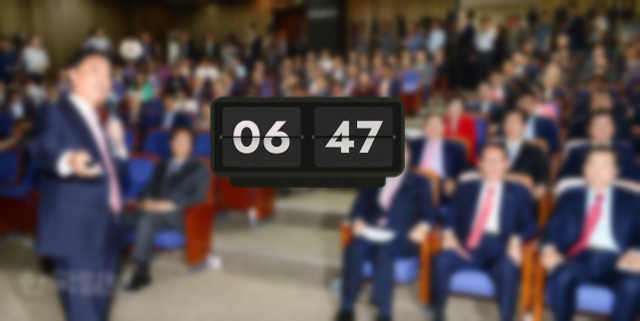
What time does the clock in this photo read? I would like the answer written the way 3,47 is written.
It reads 6,47
